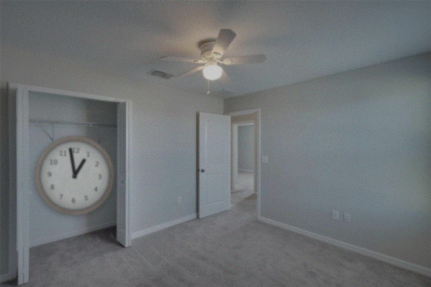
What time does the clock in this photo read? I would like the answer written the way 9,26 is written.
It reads 12,58
